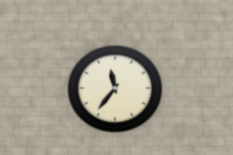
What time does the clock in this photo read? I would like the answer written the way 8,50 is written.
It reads 11,36
